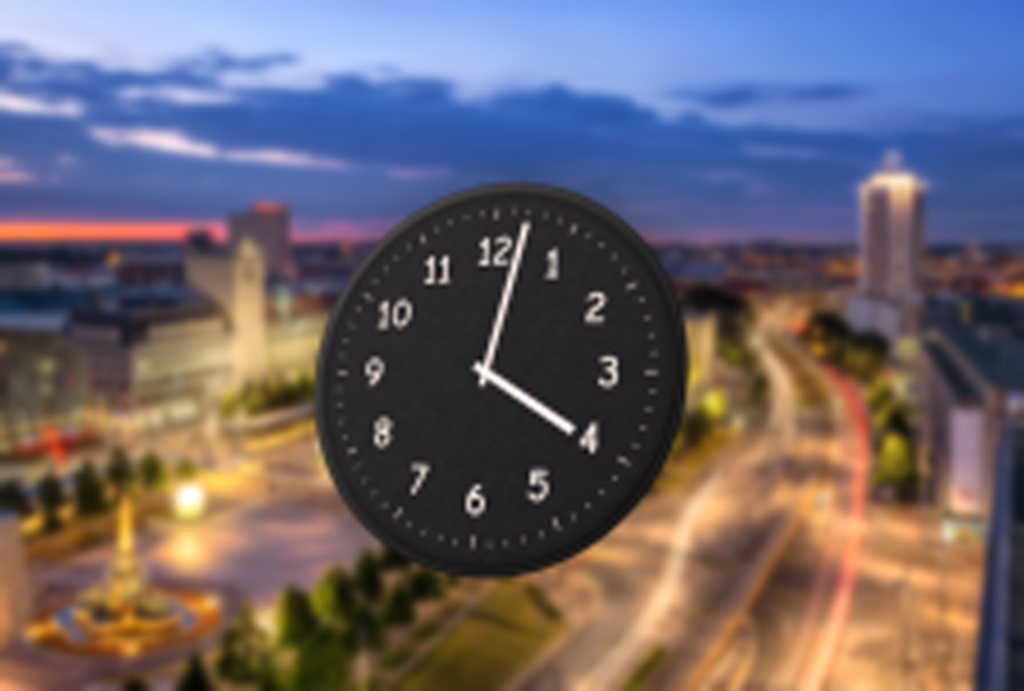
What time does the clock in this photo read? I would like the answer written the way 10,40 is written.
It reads 4,02
